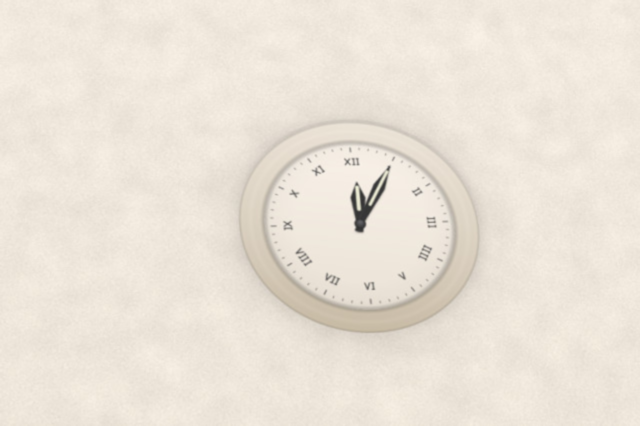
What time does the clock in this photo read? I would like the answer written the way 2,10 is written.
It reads 12,05
